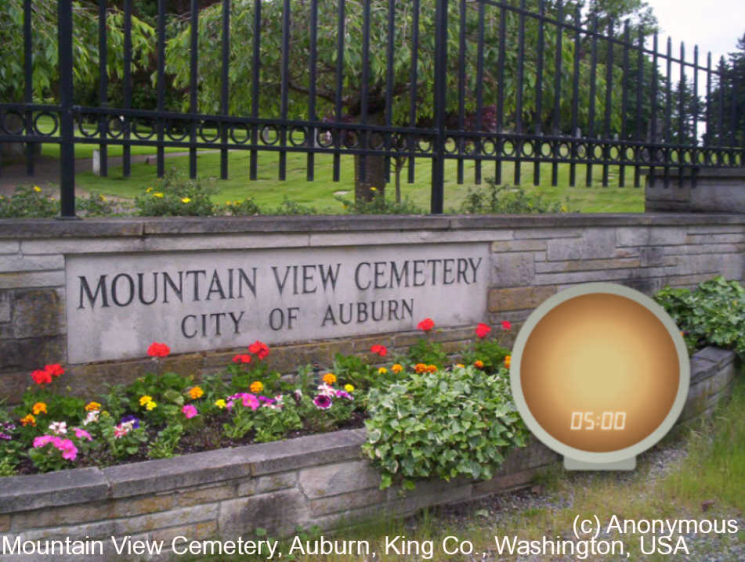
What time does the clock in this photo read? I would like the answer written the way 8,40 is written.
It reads 5,00
